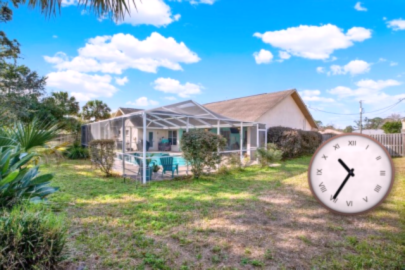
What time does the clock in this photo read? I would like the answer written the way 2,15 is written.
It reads 10,35
